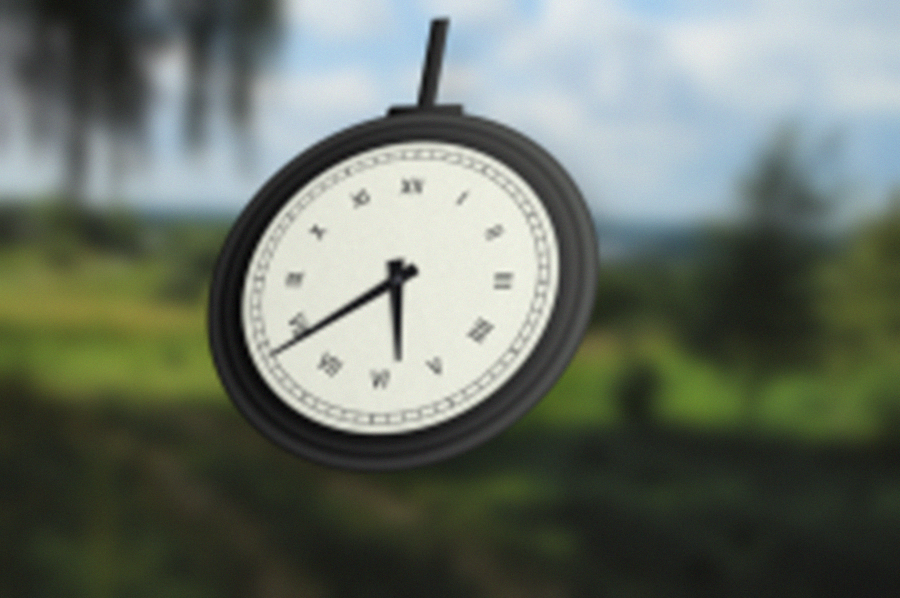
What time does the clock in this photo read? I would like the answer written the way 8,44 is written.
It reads 5,39
